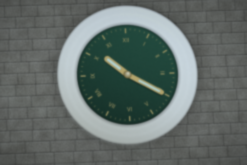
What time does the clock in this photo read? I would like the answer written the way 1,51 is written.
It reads 10,20
